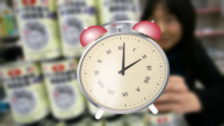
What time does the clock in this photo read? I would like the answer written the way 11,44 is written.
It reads 2,01
